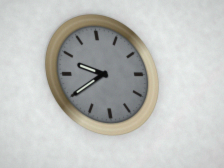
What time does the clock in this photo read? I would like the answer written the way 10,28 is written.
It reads 9,40
